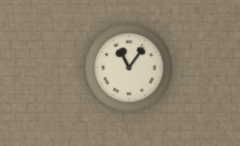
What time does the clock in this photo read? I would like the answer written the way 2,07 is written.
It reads 11,06
